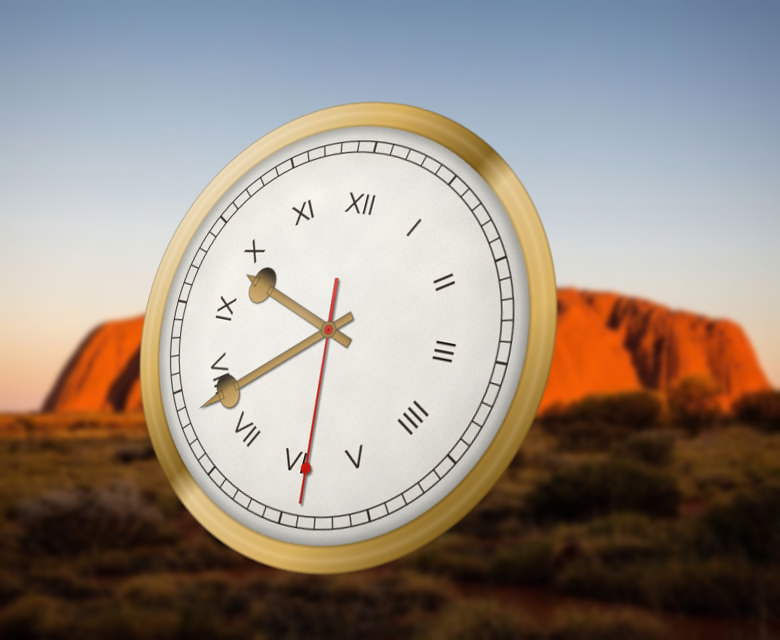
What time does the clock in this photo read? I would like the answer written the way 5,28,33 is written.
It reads 9,38,29
